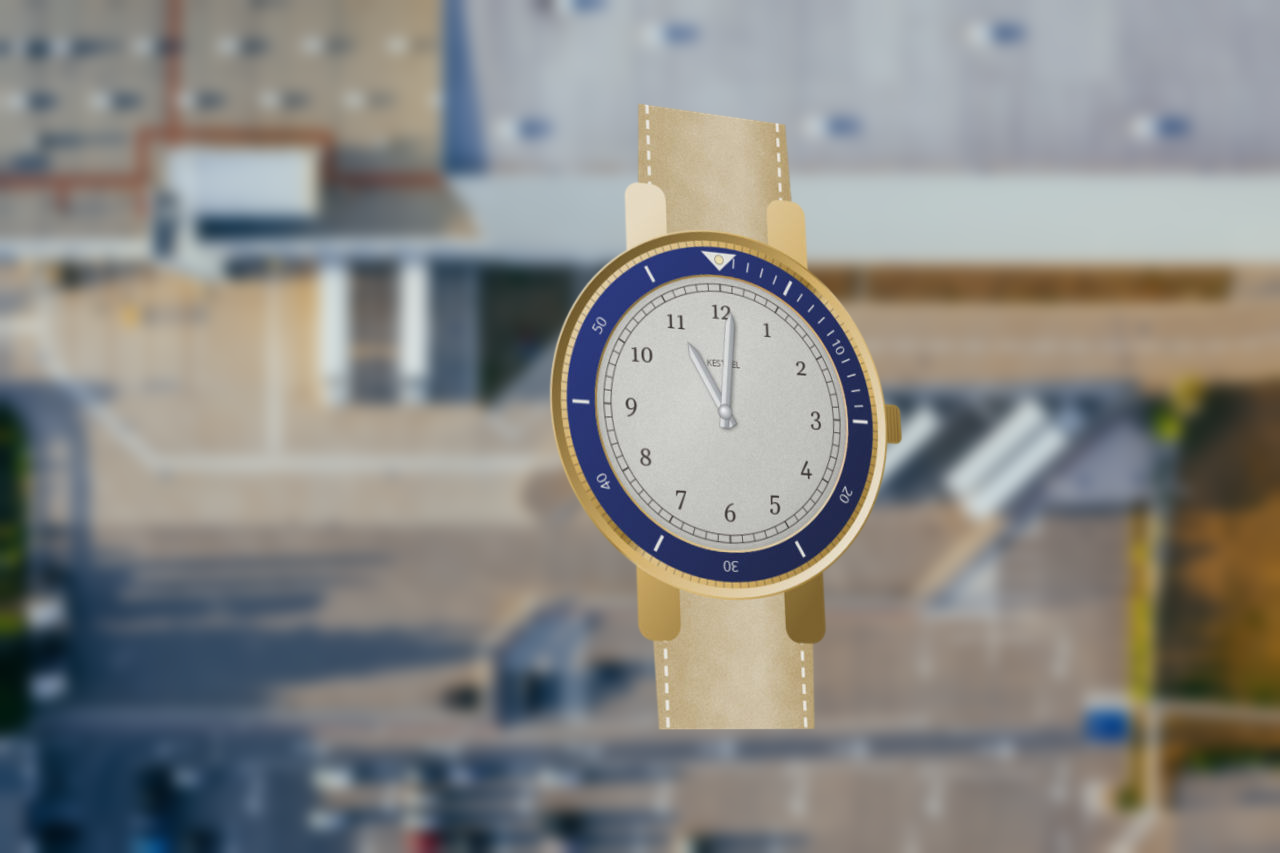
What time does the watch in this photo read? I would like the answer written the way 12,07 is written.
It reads 11,01
